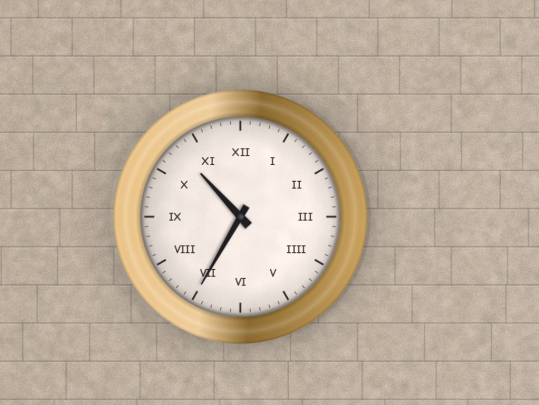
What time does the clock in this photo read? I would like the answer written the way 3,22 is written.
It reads 10,35
